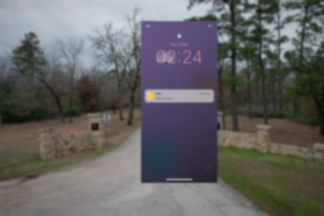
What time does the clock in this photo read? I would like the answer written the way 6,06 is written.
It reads 2,24
